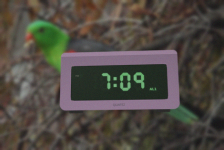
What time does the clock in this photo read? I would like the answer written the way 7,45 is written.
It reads 7,09
